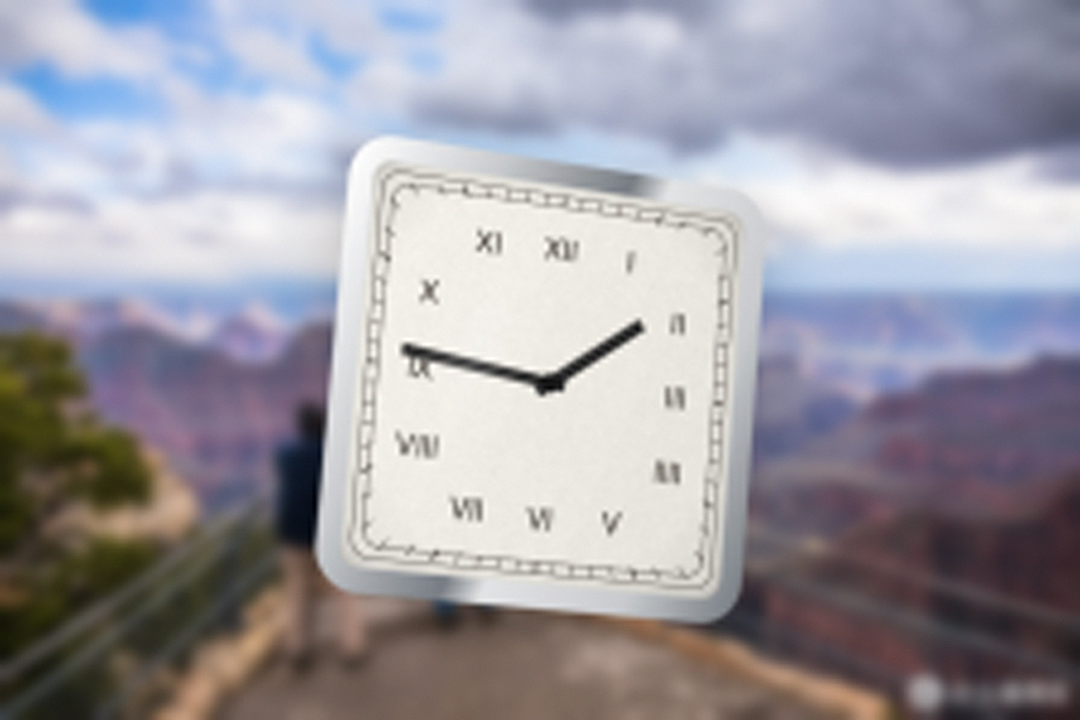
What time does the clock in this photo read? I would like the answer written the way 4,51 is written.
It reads 1,46
